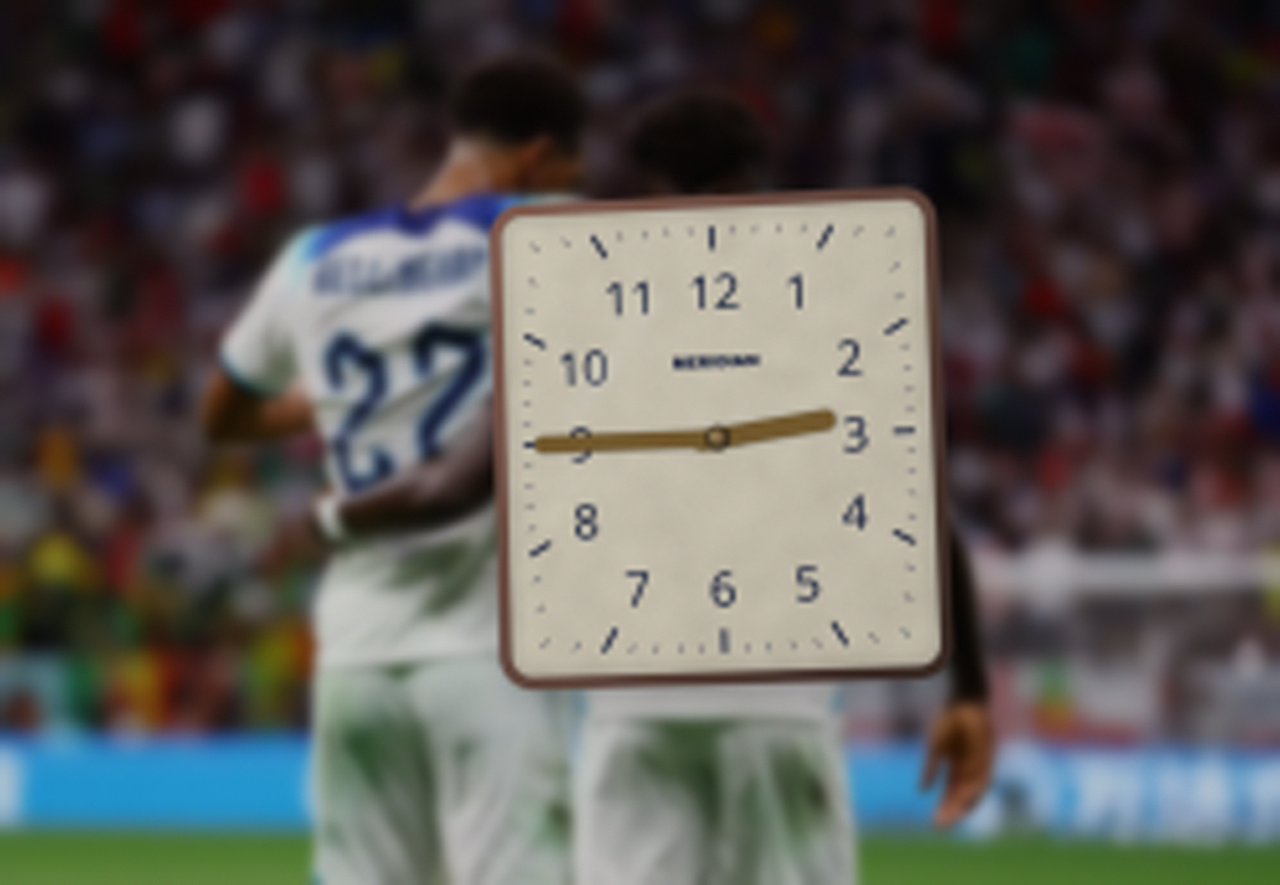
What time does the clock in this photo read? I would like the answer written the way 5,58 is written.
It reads 2,45
